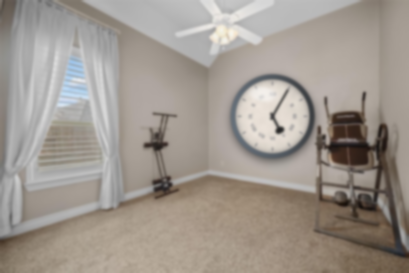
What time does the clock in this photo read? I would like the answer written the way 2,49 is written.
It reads 5,05
